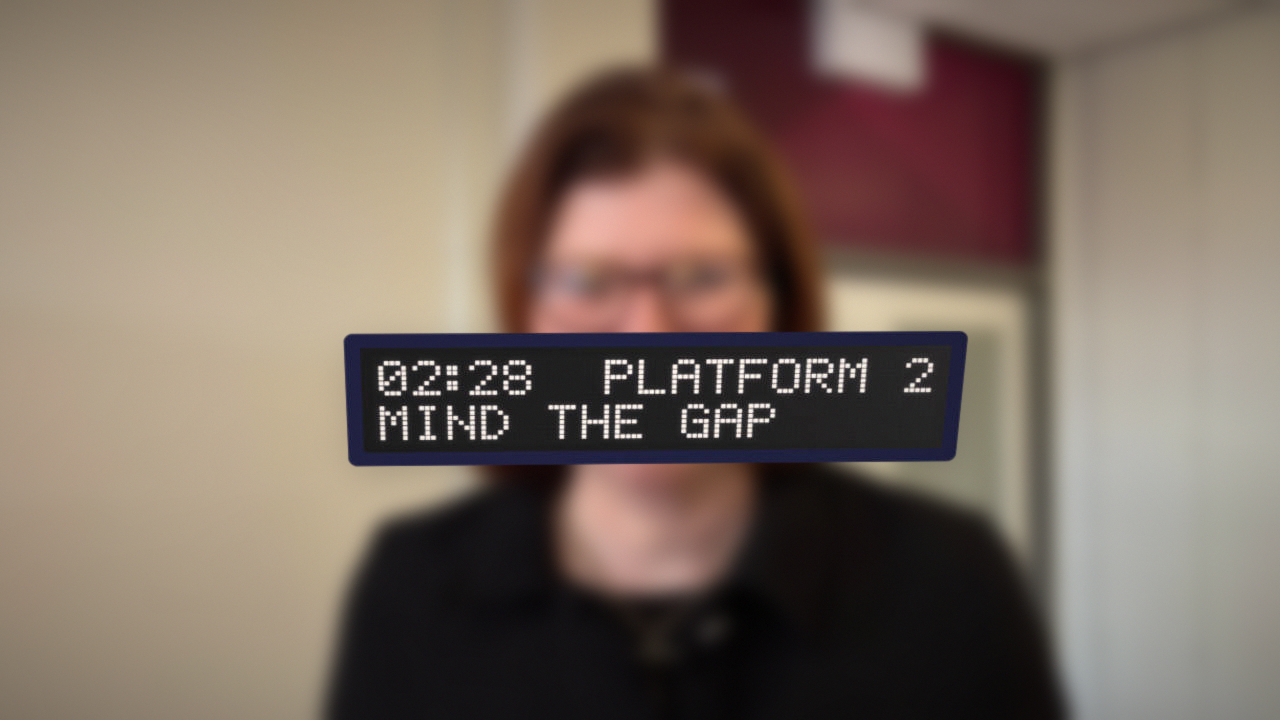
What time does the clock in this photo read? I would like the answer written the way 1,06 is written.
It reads 2,28
